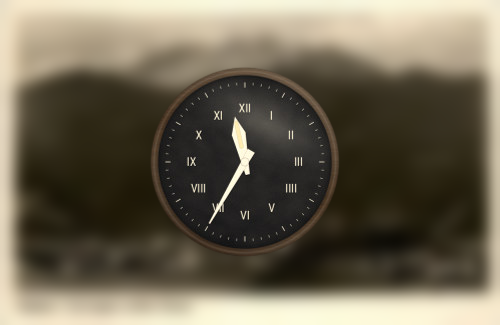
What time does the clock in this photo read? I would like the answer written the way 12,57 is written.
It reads 11,35
